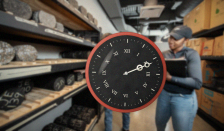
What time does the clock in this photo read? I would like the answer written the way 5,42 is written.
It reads 2,11
